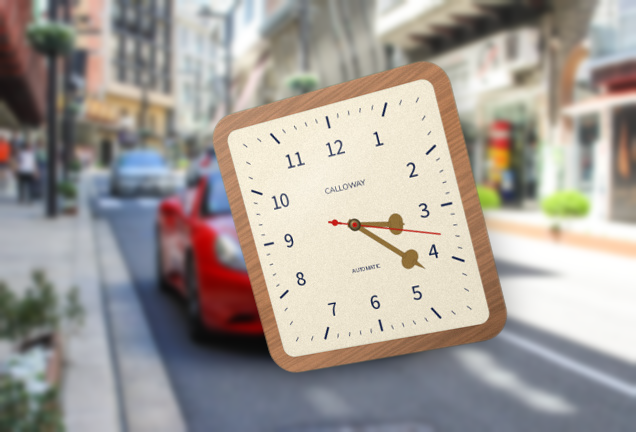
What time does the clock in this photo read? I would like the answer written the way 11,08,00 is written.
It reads 3,22,18
